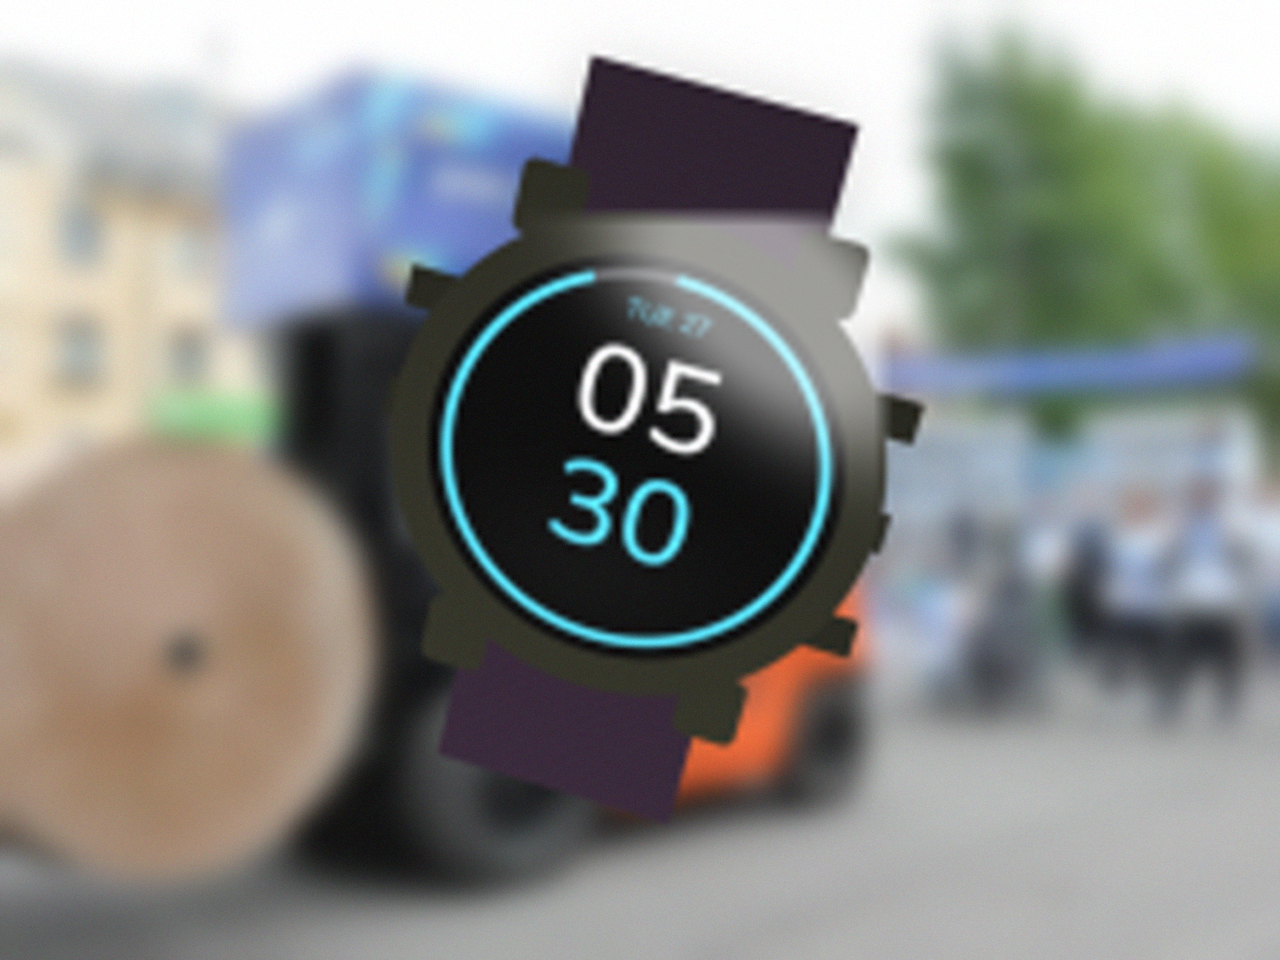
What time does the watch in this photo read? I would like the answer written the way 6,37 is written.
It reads 5,30
